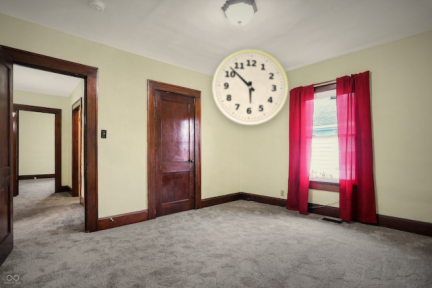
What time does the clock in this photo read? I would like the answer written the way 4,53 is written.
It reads 5,52
